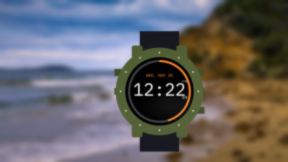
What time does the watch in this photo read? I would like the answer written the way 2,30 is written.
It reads 12,22
